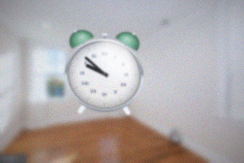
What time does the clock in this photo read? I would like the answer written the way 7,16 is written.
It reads 9,52
